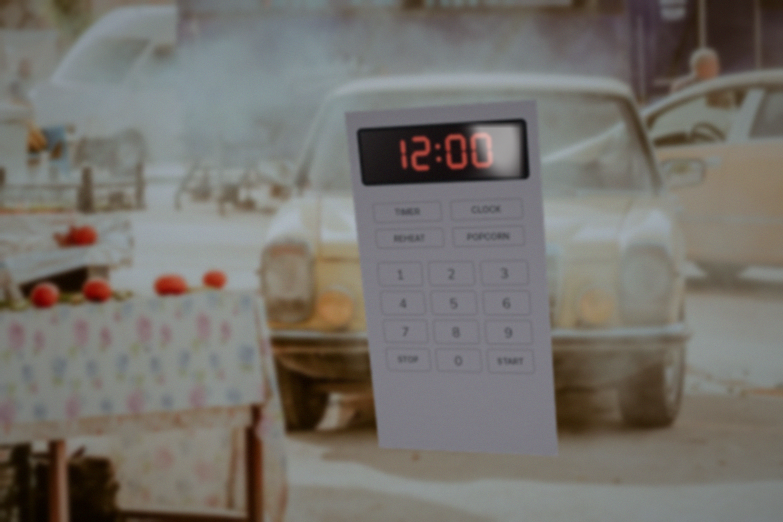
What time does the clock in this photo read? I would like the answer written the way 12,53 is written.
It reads 12,00
